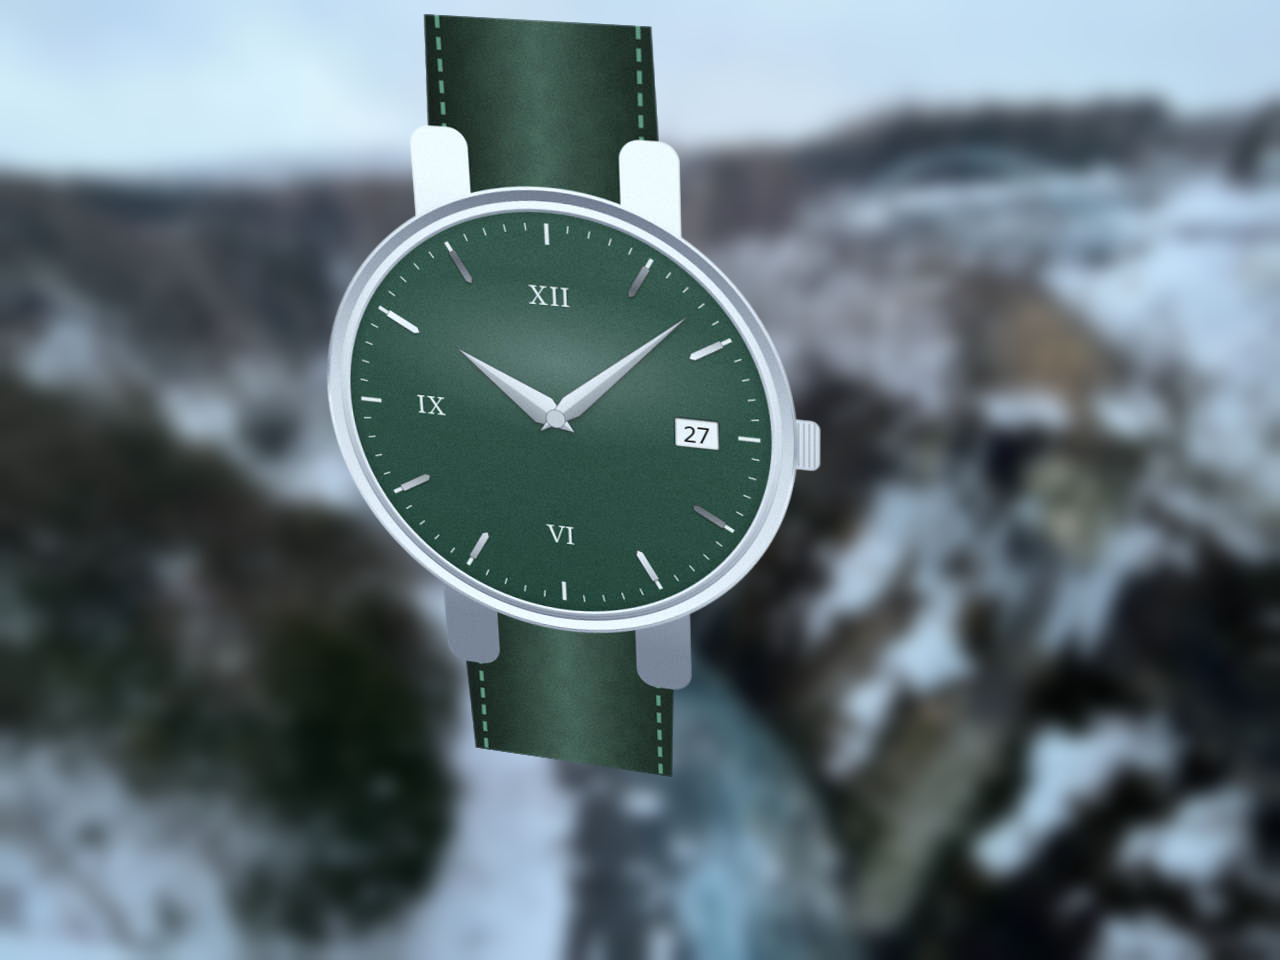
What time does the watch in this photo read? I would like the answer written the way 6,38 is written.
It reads 10,08
